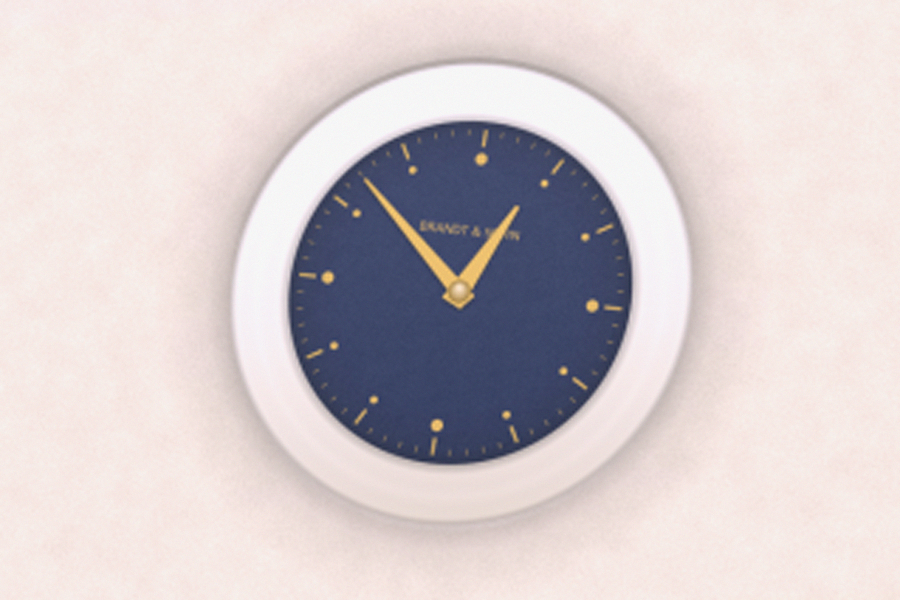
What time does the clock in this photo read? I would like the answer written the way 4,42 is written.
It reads 12,52
